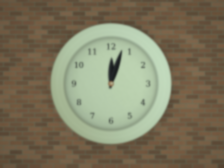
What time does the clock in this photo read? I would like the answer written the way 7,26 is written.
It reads 12,03
